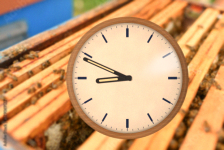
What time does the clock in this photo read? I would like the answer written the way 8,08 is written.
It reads 8,49
